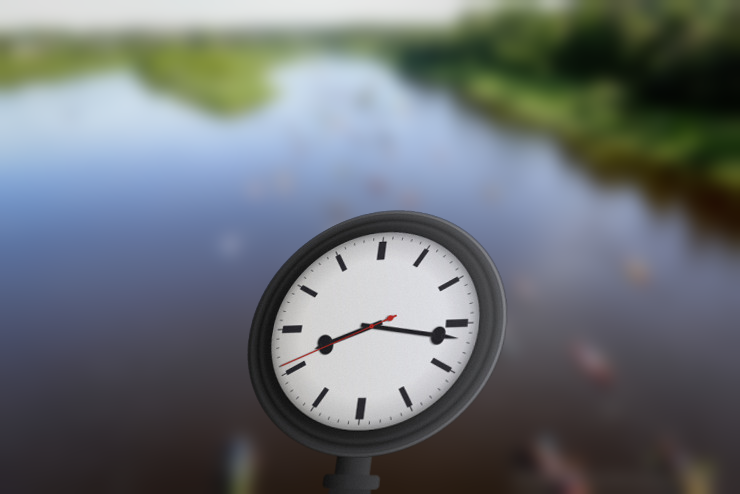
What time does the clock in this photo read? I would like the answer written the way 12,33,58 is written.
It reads 8,16,41
